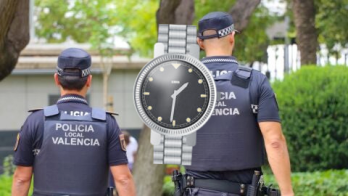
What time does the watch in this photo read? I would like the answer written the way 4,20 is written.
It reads 1,31
